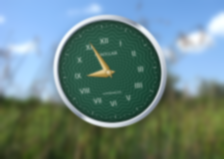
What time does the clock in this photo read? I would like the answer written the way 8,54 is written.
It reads 8,56
